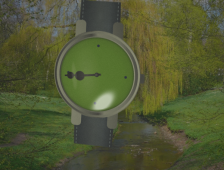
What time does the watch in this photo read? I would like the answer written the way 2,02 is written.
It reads 8,44
